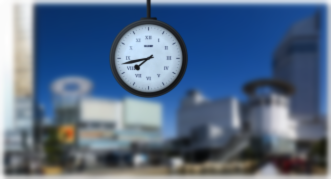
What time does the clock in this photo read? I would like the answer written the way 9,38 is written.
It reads 7,43
